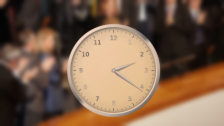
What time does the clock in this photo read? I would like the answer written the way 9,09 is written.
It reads 2,21
